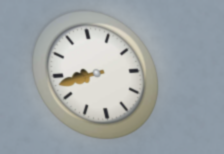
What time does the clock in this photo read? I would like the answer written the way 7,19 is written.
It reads 8,43
